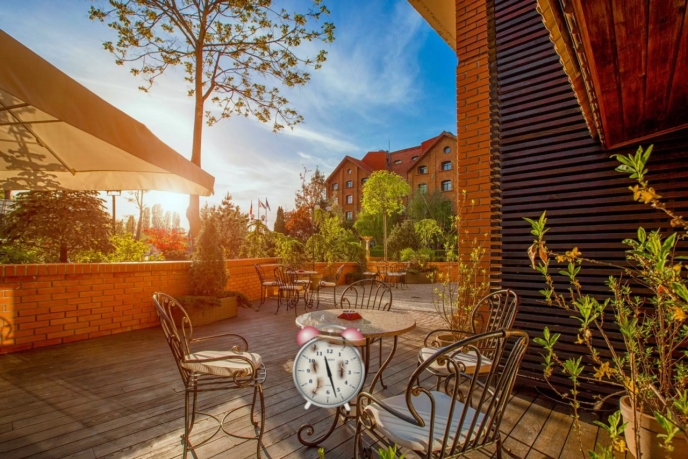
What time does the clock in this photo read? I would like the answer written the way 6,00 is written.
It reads 11,27
